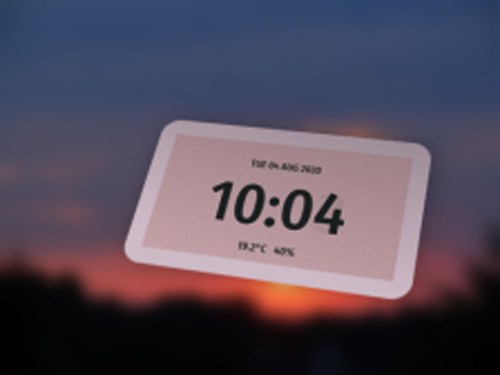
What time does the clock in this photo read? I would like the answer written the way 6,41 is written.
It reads 10,04
